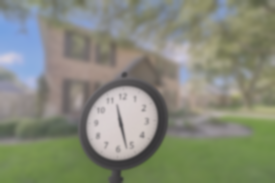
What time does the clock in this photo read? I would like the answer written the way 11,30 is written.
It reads 11,27
